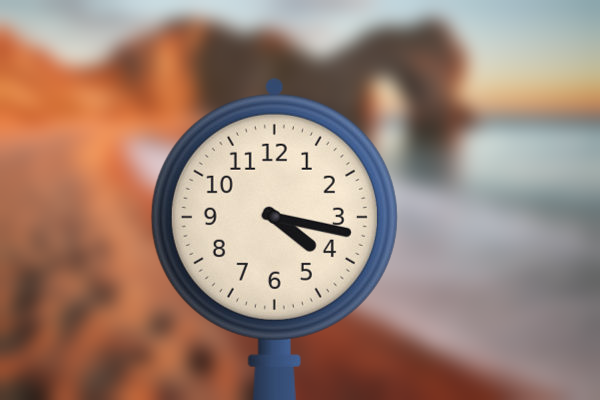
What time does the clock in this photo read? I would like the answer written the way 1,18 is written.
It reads 4,17
